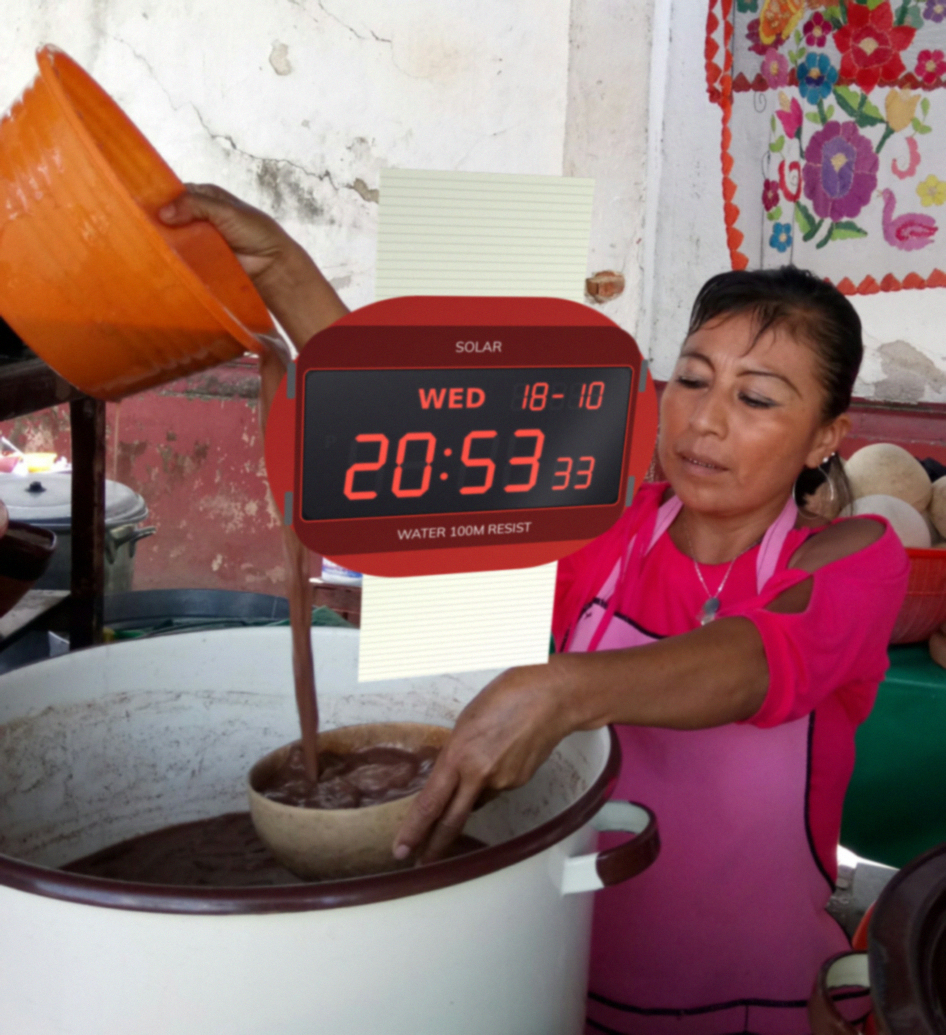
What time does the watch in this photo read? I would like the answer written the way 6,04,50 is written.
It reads 20,53,33
